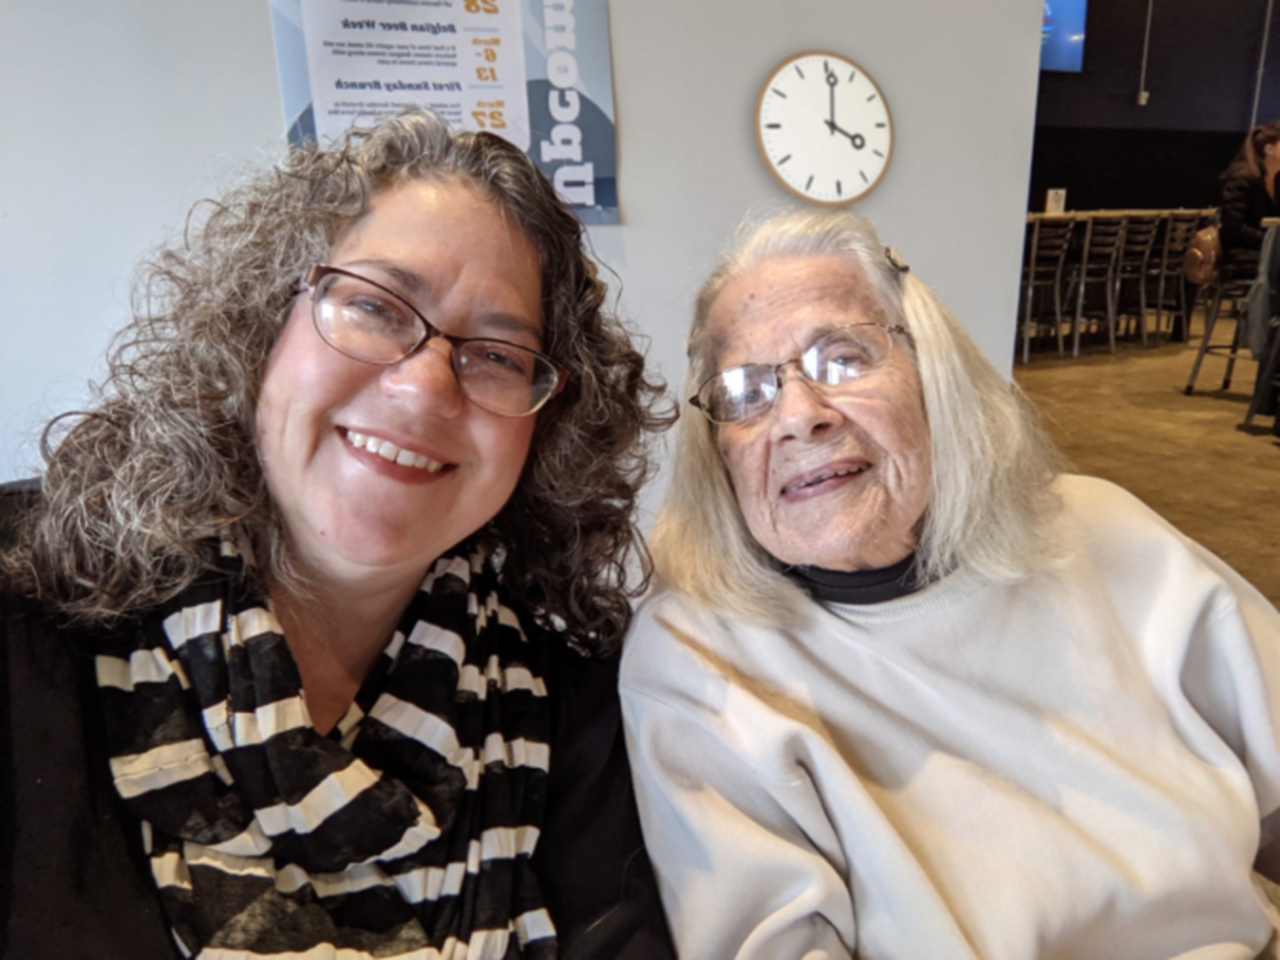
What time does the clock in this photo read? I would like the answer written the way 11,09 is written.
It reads 4,01
